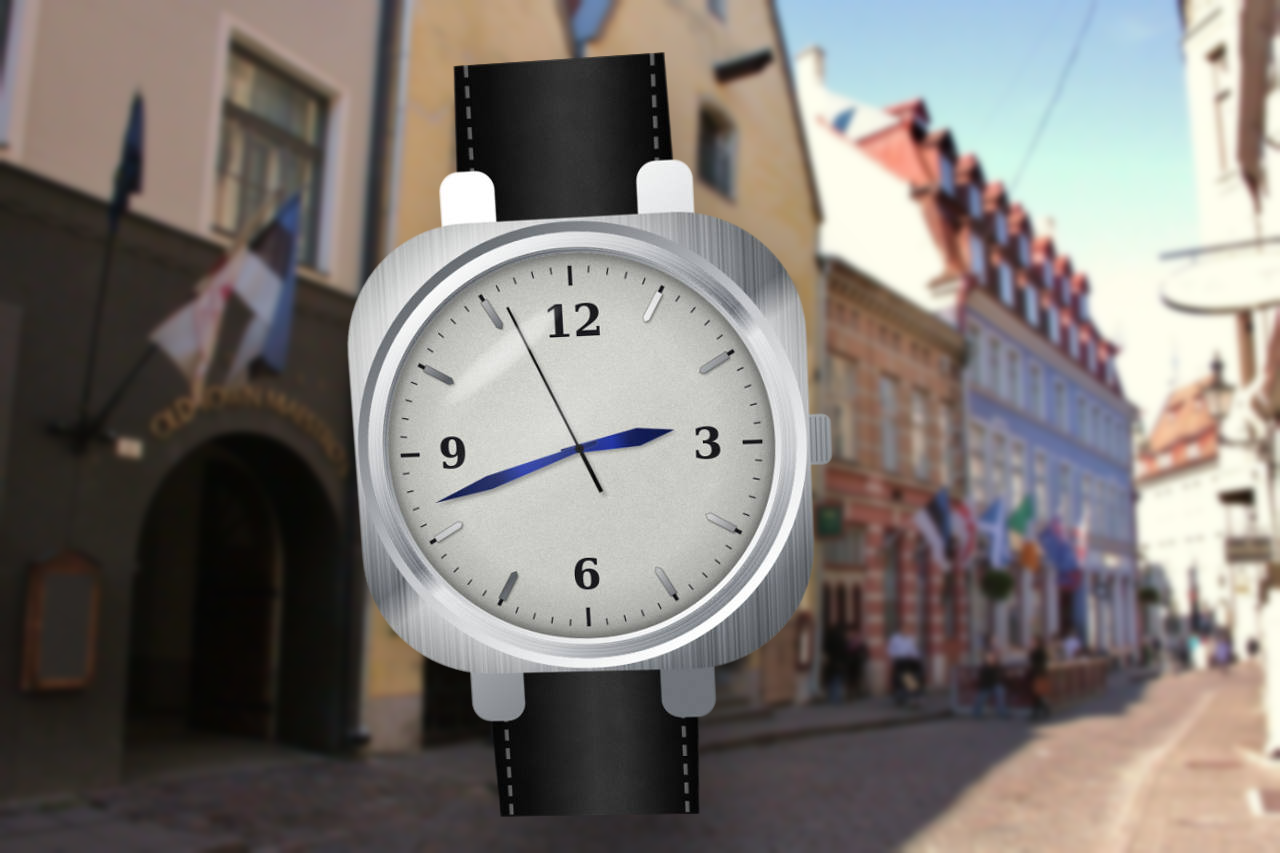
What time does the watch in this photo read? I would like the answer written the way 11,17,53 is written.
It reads 2,41,56
